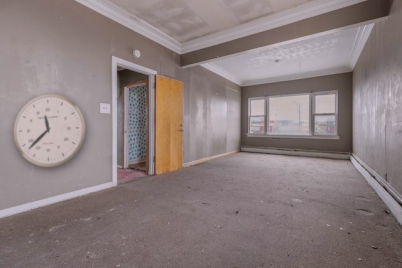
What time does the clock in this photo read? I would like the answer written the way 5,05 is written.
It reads 11,38
